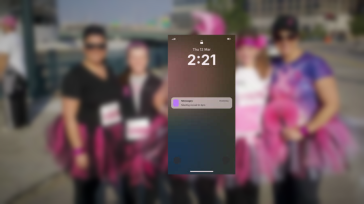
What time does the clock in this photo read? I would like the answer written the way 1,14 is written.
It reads 2,21
